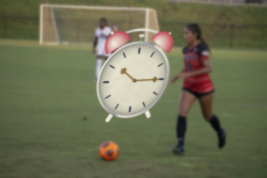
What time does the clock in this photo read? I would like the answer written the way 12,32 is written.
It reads 10,15
